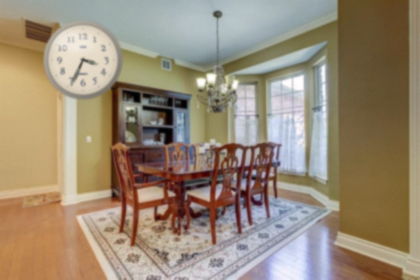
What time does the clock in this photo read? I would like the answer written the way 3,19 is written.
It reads 3,34
